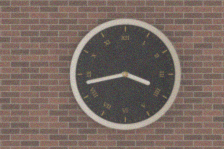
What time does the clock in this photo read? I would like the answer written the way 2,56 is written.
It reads 3,43
